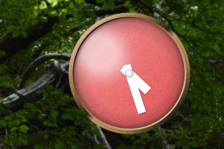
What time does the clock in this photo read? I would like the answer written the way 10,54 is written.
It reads 4,27
